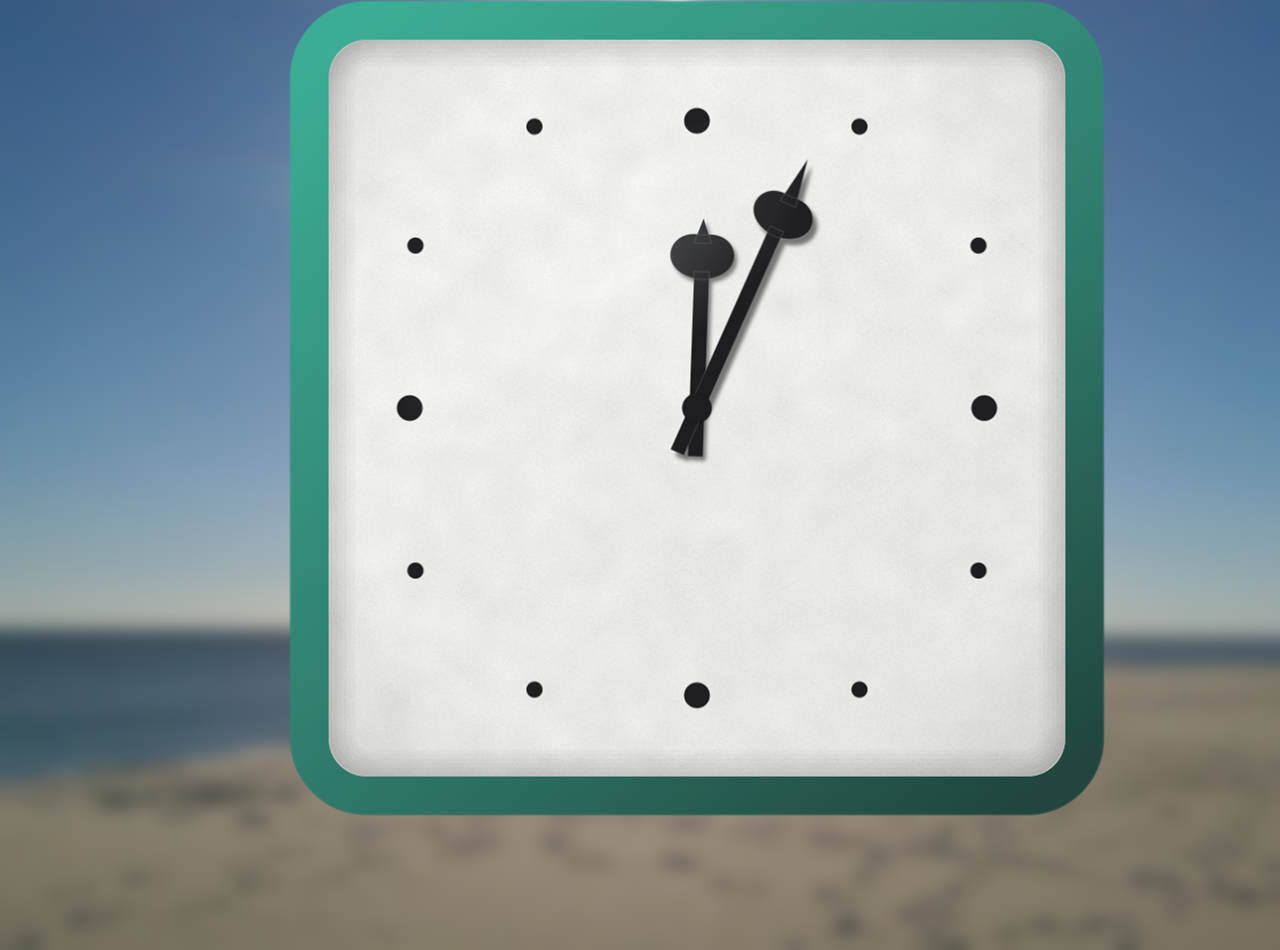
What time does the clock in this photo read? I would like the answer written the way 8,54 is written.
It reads 12,04
